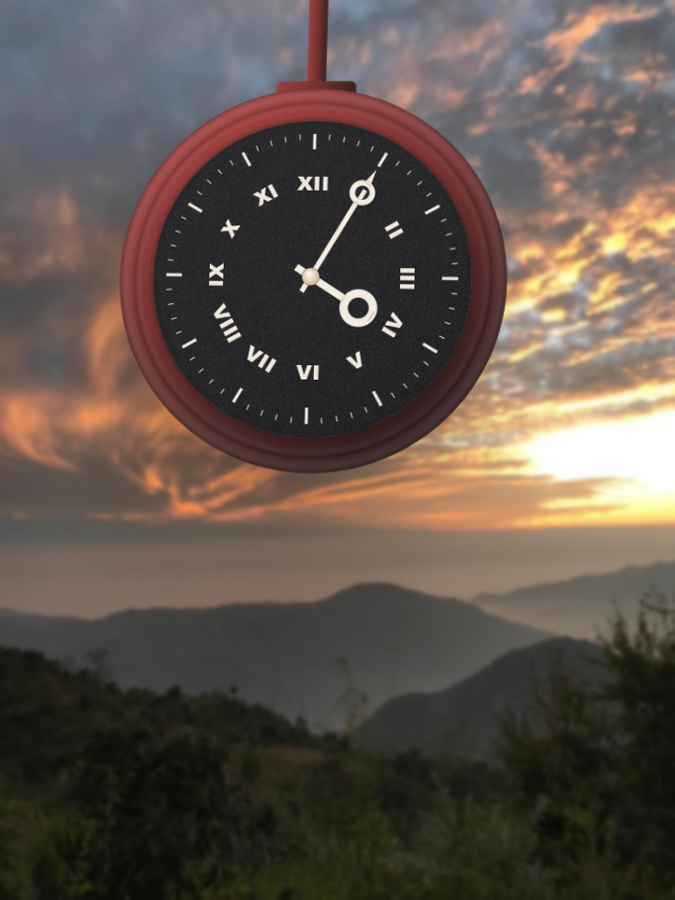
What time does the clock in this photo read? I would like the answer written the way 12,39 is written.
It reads 4,05
